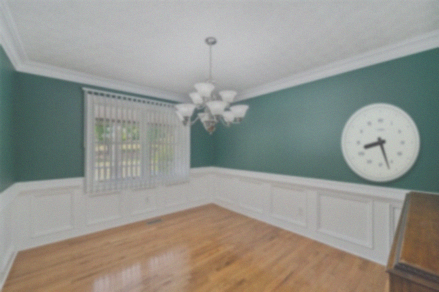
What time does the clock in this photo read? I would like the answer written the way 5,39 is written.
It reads 8,27
